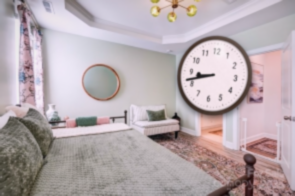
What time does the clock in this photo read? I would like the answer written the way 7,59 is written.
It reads 8,42
